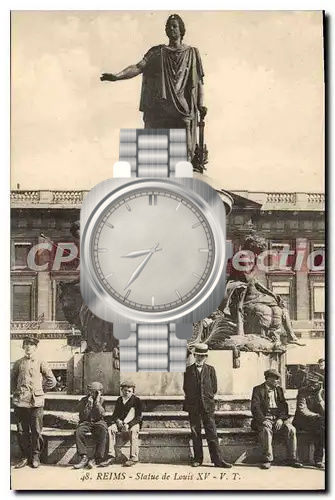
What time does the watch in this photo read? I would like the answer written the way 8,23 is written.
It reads 8,36
